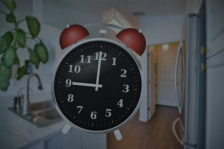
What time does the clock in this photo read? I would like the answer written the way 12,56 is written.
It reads 9,00
